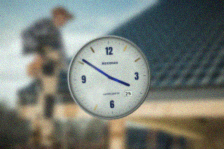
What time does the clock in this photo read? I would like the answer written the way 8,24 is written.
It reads 3,51
